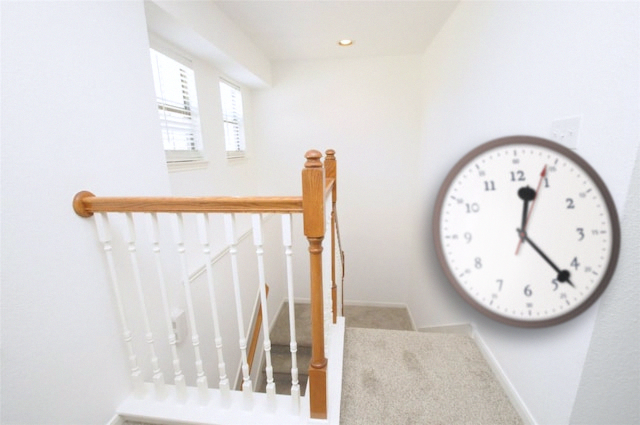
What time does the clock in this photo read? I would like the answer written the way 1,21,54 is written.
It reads 12,23,04
